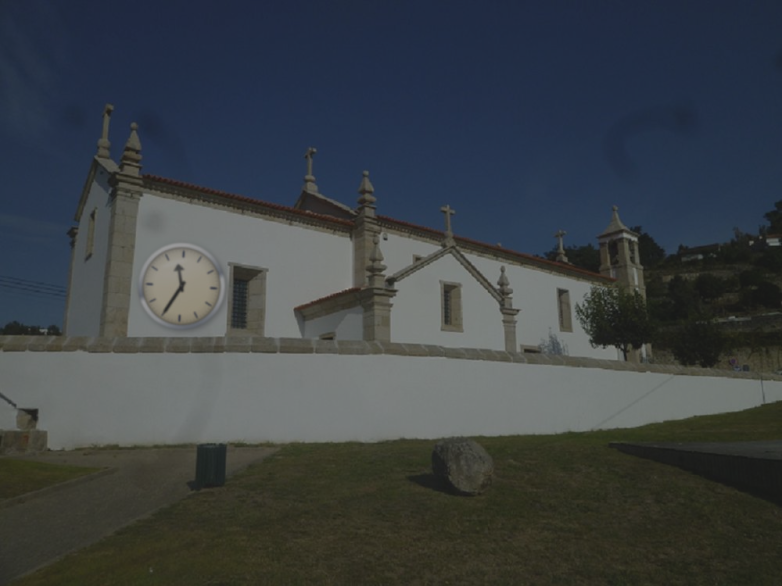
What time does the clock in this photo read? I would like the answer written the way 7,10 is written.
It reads 11,35
